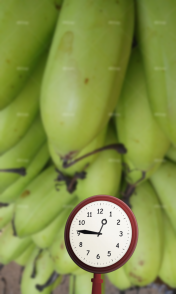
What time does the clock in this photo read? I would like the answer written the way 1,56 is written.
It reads 12,46
